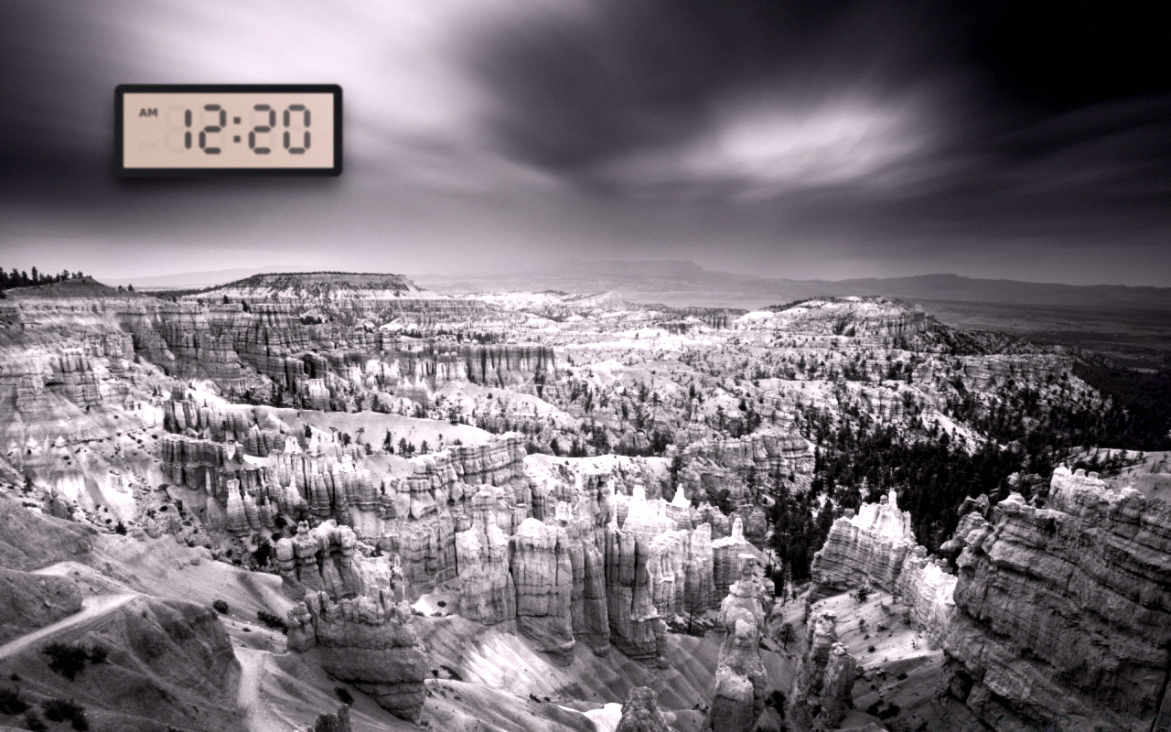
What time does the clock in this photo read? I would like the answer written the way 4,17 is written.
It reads 12,20
